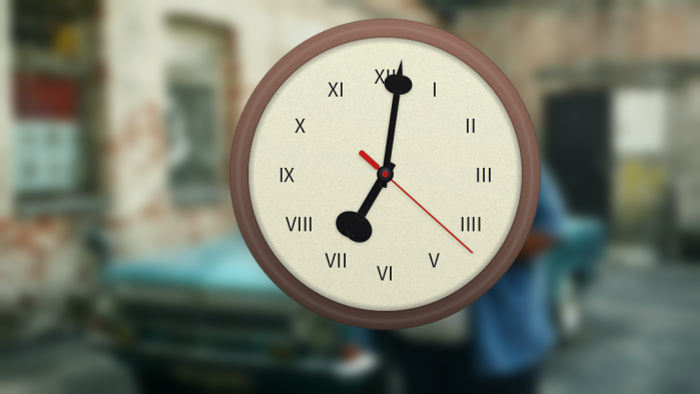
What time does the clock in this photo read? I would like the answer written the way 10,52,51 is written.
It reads 7,01,22
